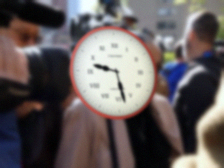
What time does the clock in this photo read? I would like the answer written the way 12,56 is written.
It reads 9,28
